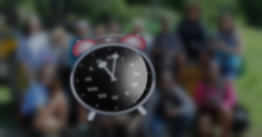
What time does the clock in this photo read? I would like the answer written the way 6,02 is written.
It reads 11,02
